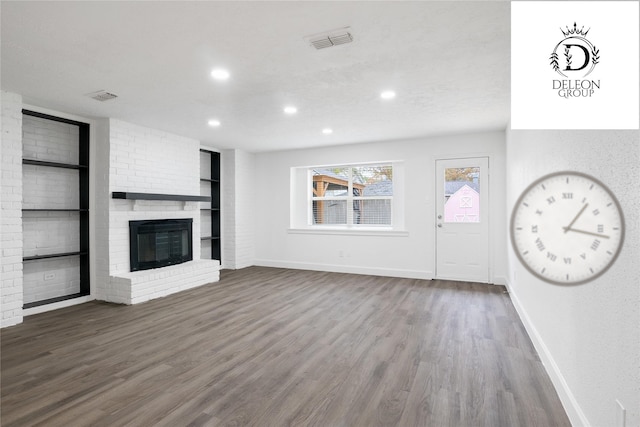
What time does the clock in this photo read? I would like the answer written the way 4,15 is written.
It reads 1,17
